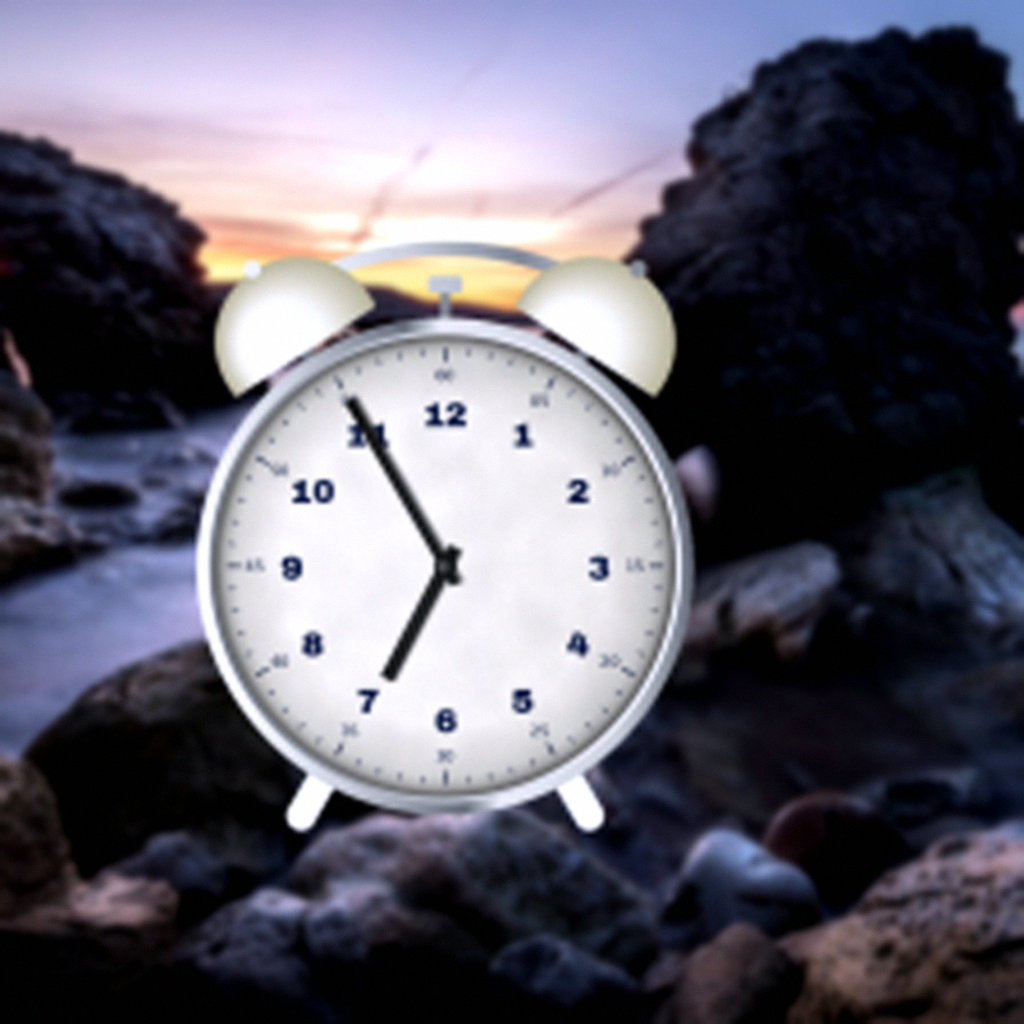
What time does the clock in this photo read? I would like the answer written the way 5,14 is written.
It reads 6,55
